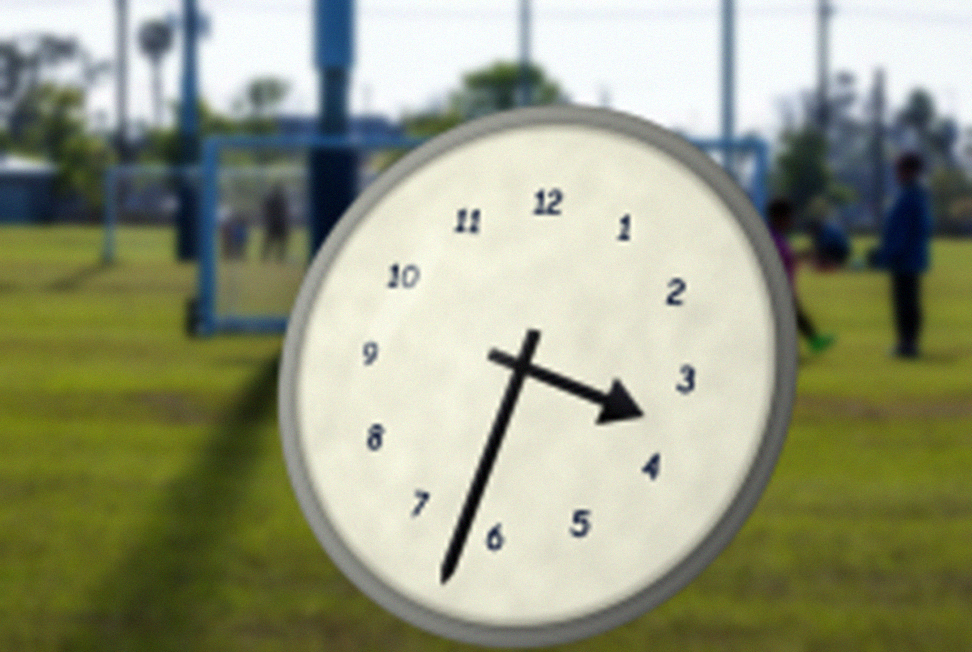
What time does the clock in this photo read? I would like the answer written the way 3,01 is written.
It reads 3,32
